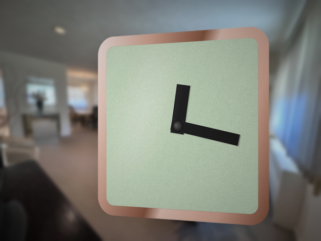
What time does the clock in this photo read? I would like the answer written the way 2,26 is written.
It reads 12,17
